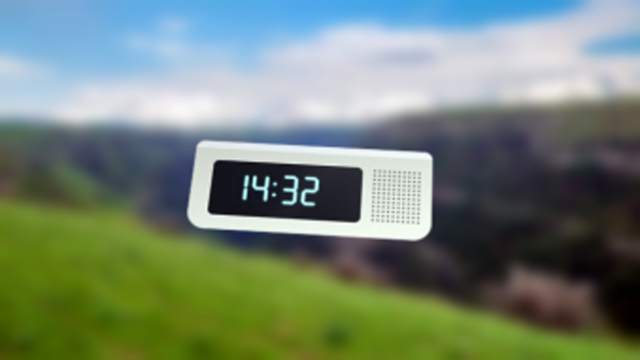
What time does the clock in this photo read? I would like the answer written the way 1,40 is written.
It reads 14,32
